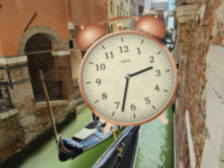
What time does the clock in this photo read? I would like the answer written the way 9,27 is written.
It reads 2,33
